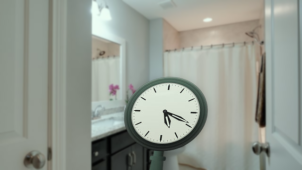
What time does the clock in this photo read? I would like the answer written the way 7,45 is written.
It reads 5,19
